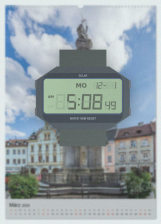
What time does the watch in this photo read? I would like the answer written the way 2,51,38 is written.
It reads 5,08,49
